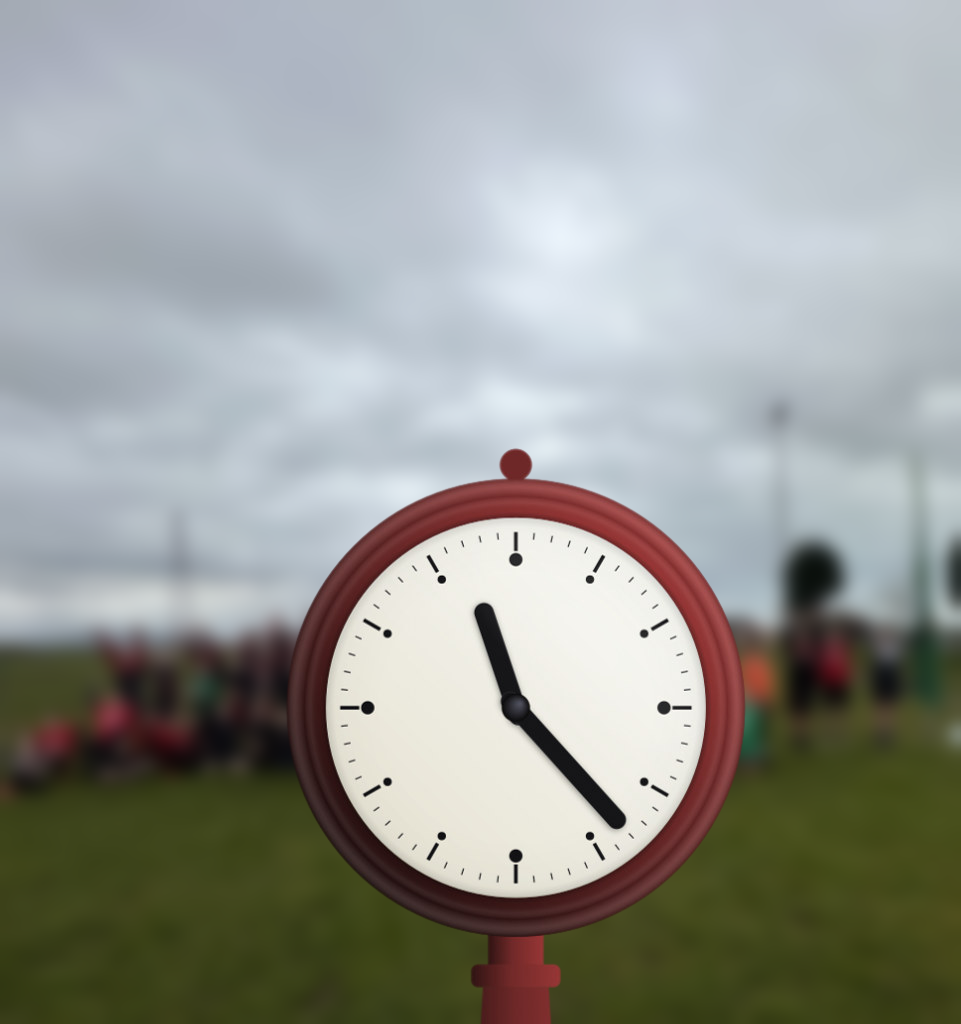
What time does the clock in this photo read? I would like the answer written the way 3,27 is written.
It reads 11,23
